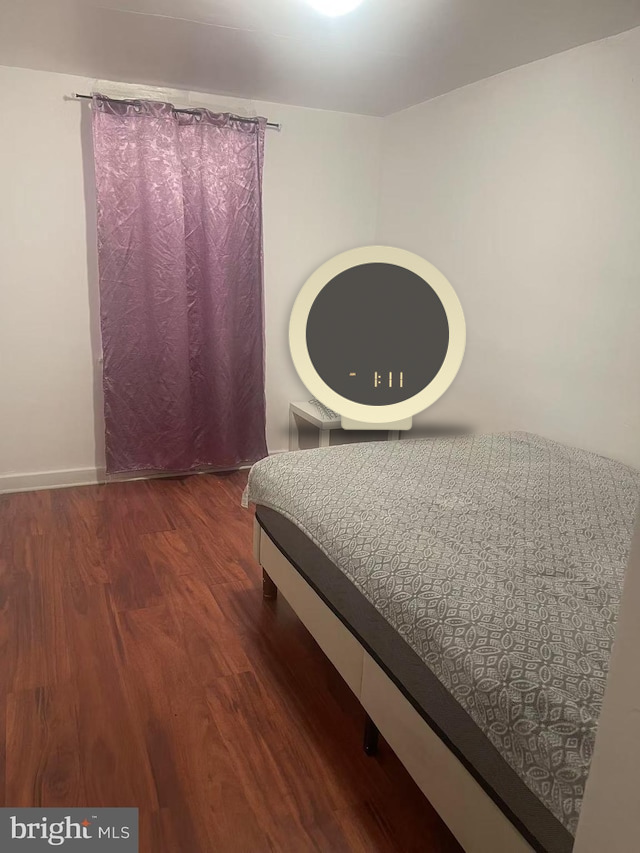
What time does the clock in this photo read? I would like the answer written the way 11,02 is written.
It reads 1,11
